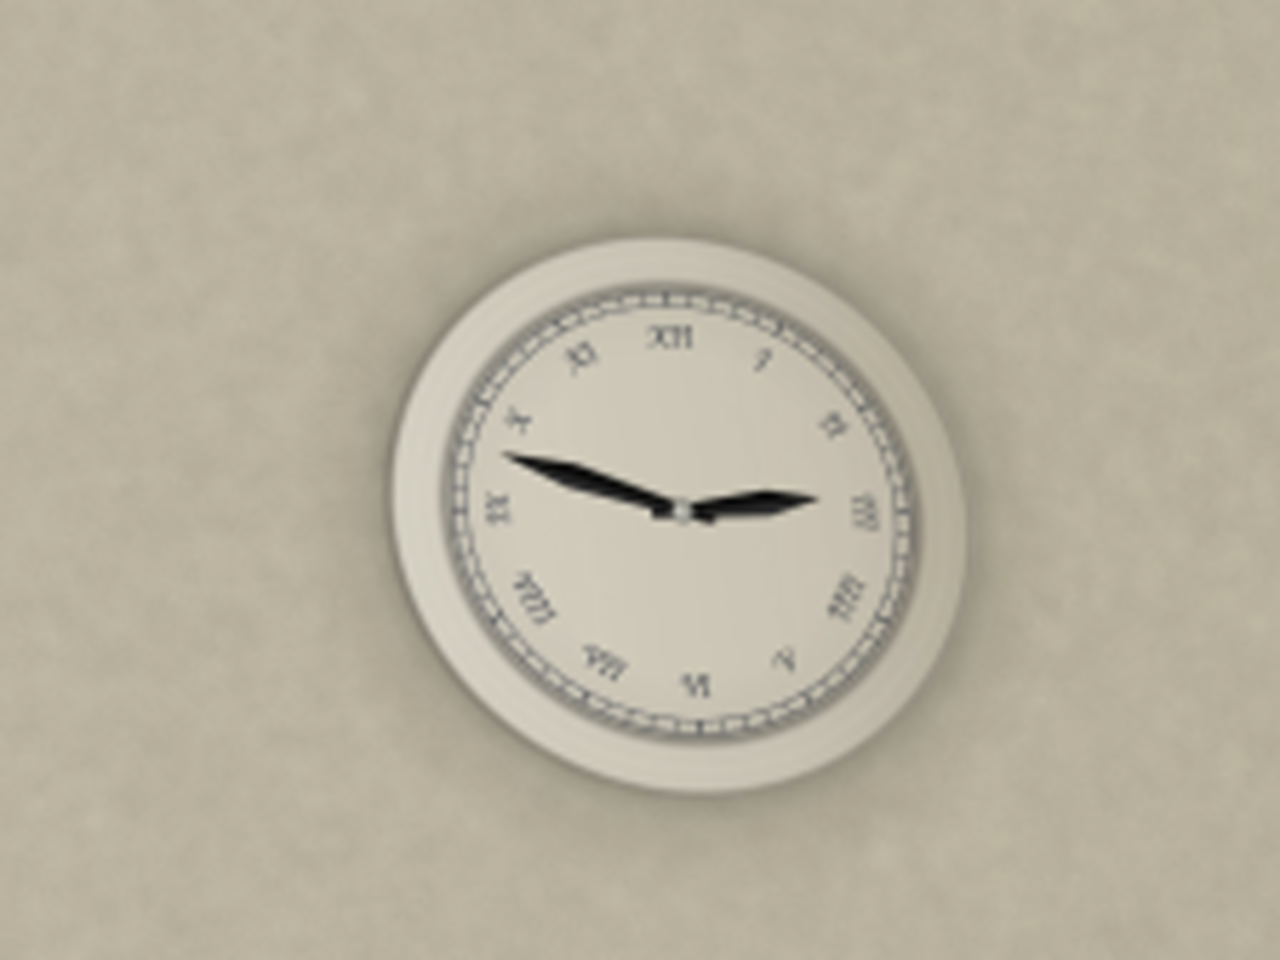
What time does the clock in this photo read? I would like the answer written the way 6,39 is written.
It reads 2,48
